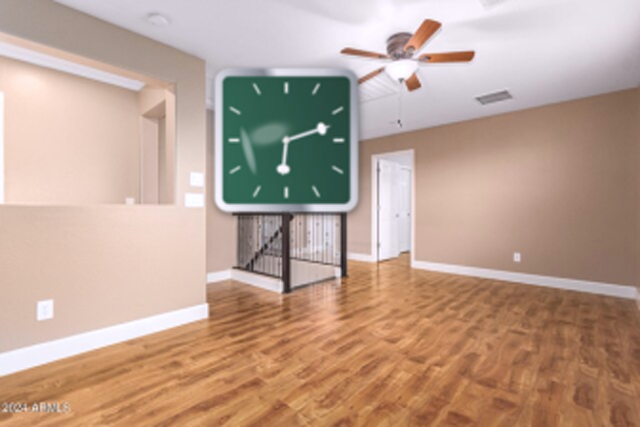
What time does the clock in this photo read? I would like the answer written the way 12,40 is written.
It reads 6,12
